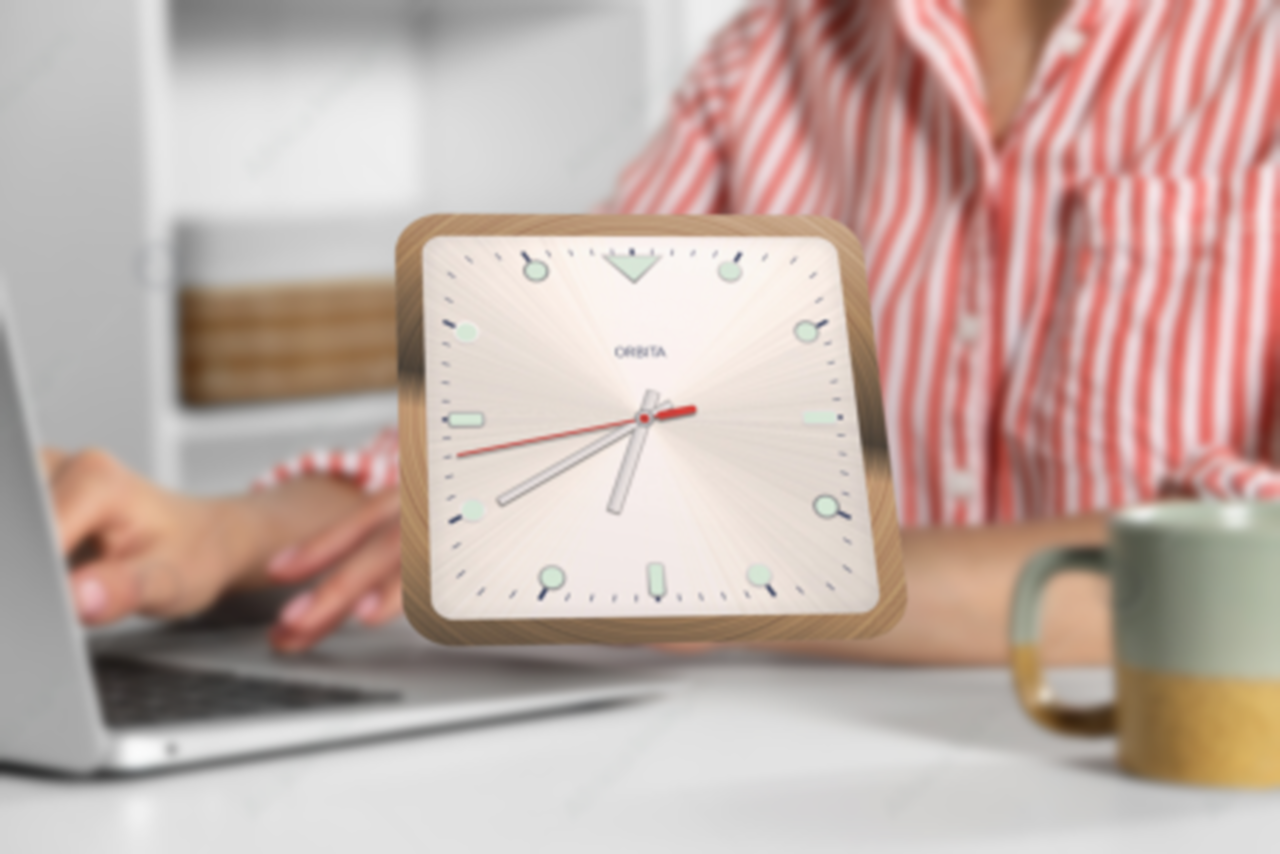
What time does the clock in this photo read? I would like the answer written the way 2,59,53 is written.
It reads 6,39,43
